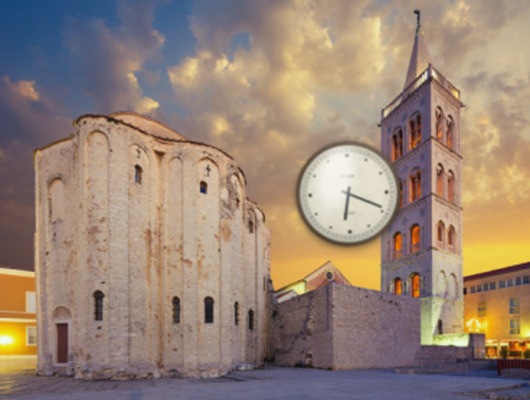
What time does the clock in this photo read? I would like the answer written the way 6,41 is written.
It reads 6,19
